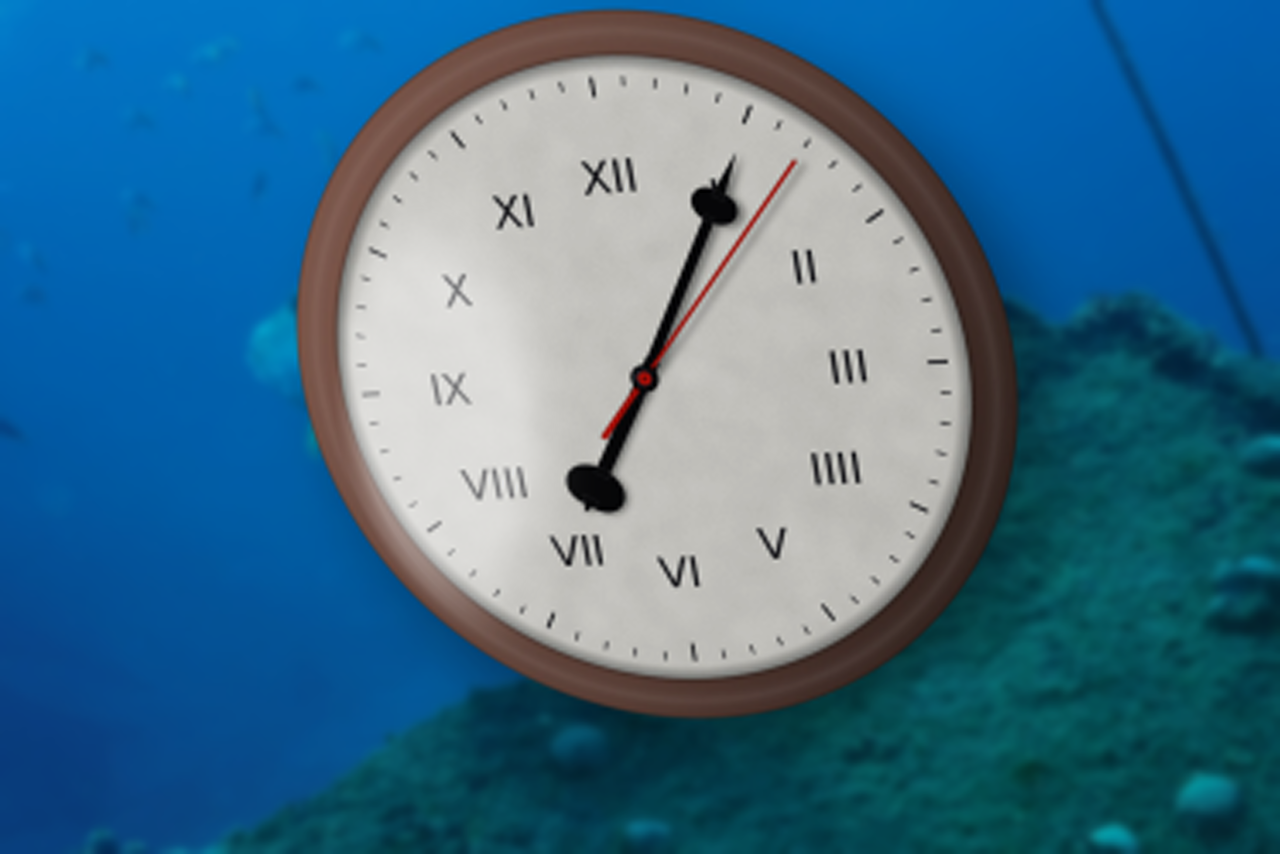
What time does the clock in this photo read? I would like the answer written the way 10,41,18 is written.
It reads 7,05,07
